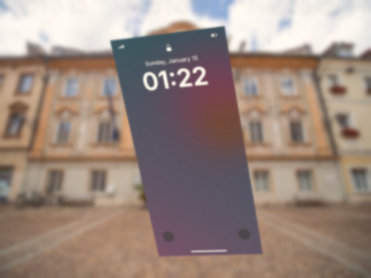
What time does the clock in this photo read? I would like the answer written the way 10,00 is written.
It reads 1,22
